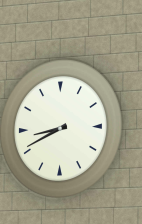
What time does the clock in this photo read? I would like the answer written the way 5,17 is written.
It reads 8,41
